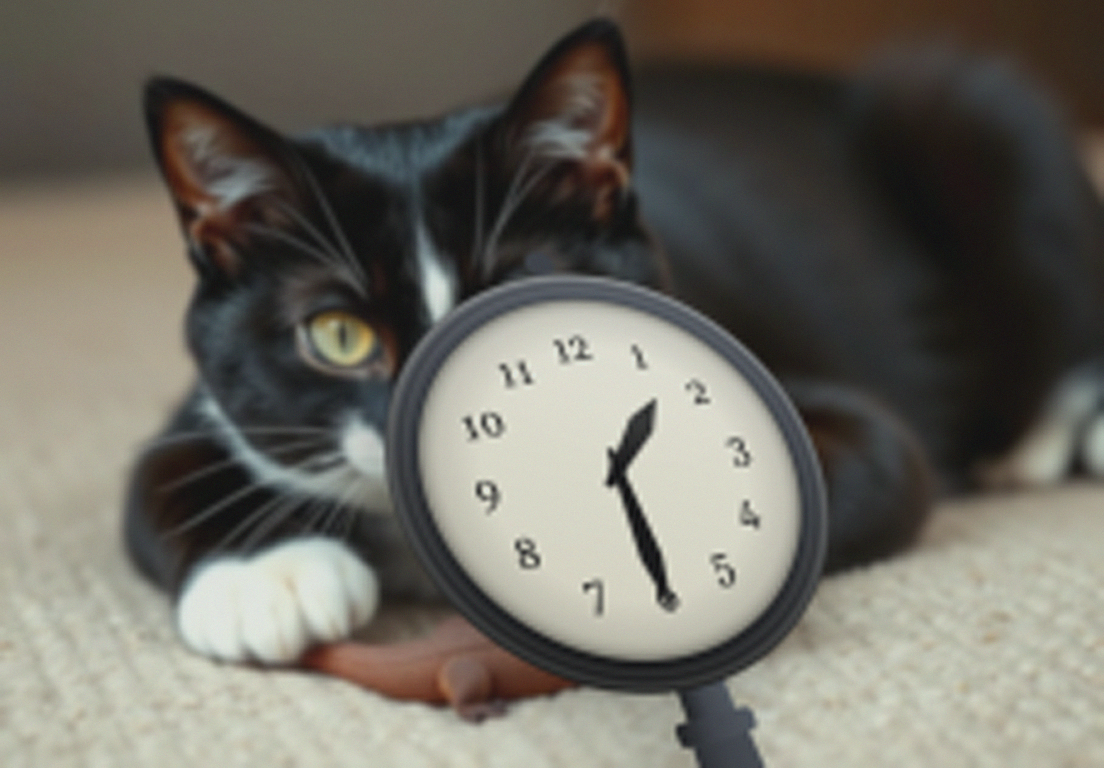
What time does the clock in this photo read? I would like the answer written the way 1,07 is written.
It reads 1,30
